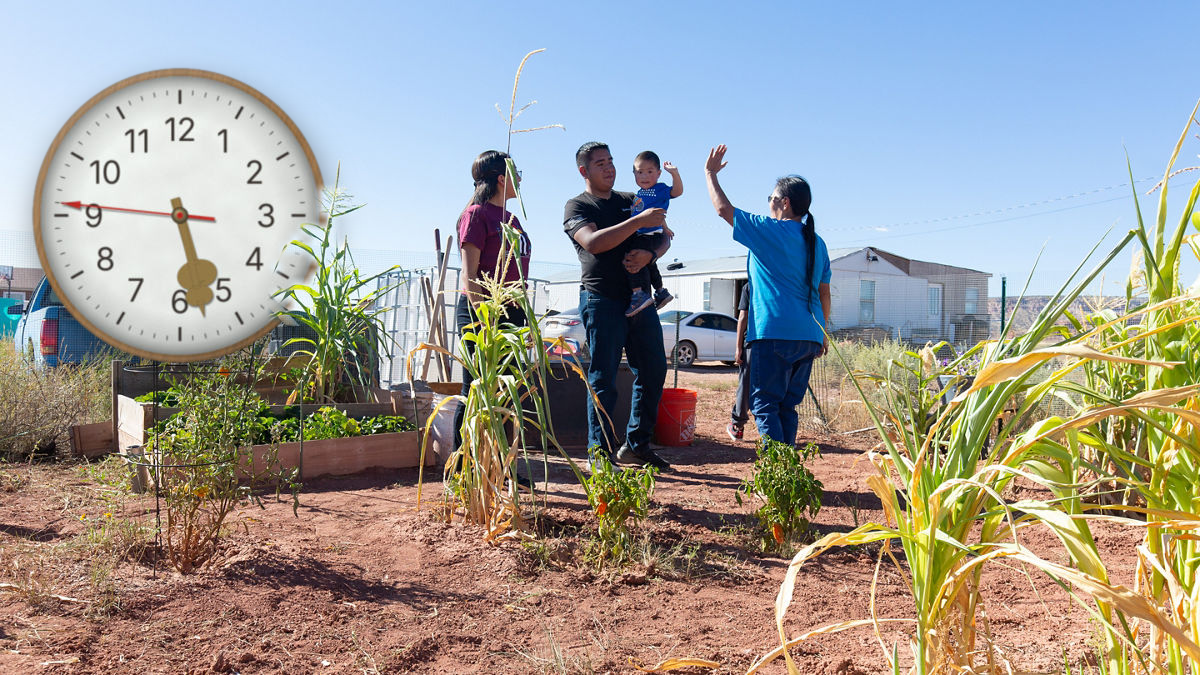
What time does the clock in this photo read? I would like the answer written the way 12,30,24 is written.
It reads 5,27,46
